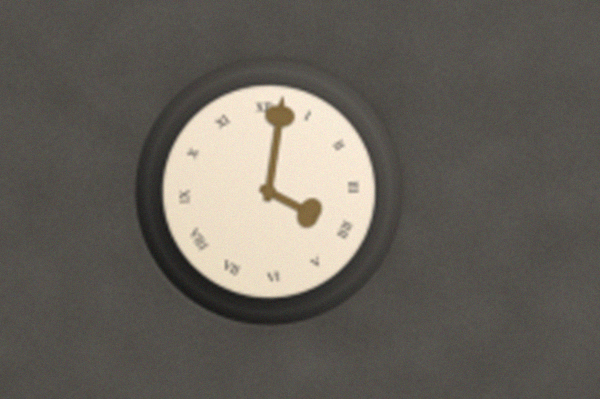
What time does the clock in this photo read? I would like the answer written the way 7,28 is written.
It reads 4,02
